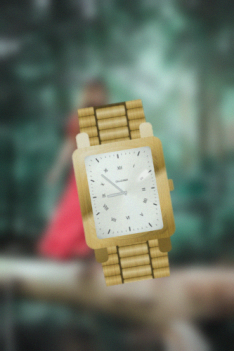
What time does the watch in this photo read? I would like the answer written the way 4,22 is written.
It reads 8,53
